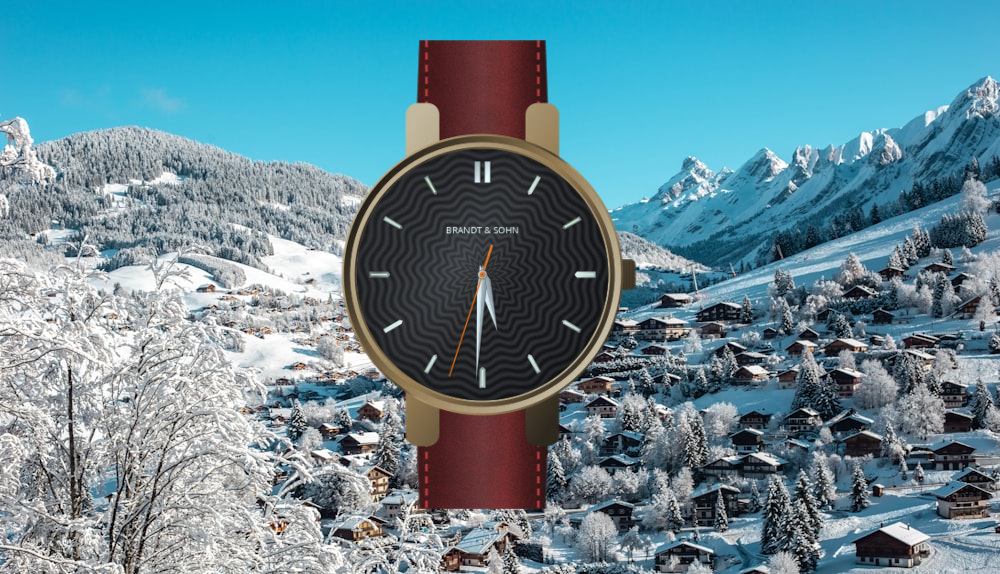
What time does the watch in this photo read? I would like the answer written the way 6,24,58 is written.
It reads 5,30,33
